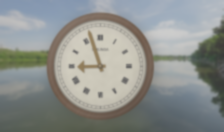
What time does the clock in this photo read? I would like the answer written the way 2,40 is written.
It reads 8,57
